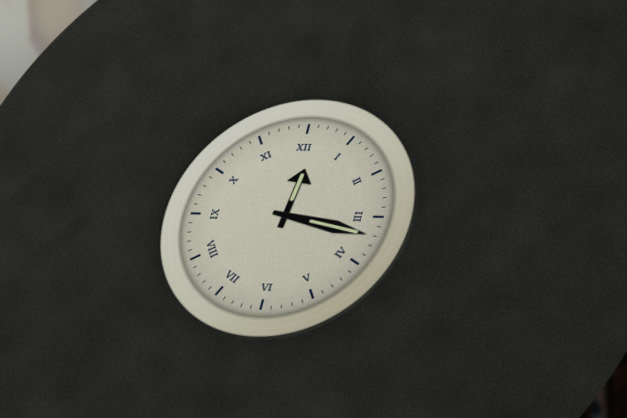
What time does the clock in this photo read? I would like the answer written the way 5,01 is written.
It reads 12,17
